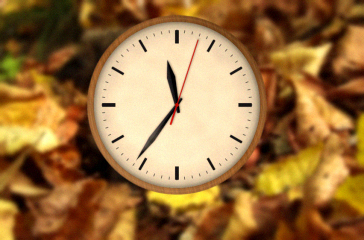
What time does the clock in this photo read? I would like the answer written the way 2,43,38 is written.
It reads 11,36,03
